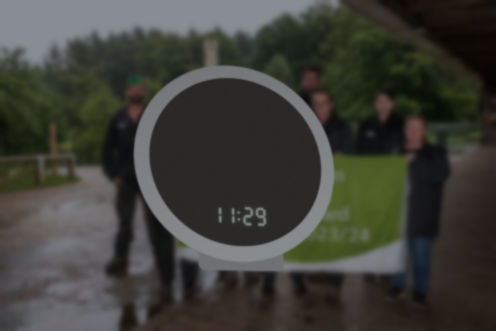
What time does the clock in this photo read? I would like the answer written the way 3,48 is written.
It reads 11,29
